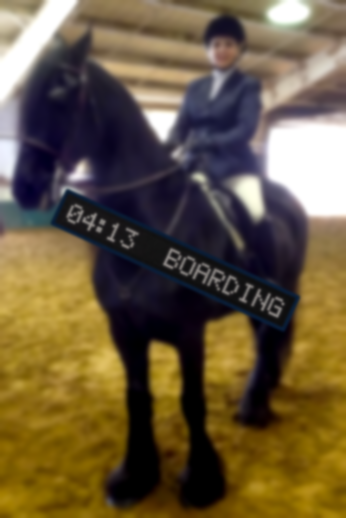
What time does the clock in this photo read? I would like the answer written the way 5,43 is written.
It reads 4,13
